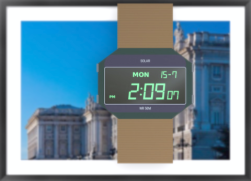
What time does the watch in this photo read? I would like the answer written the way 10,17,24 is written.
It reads 2,09,07
